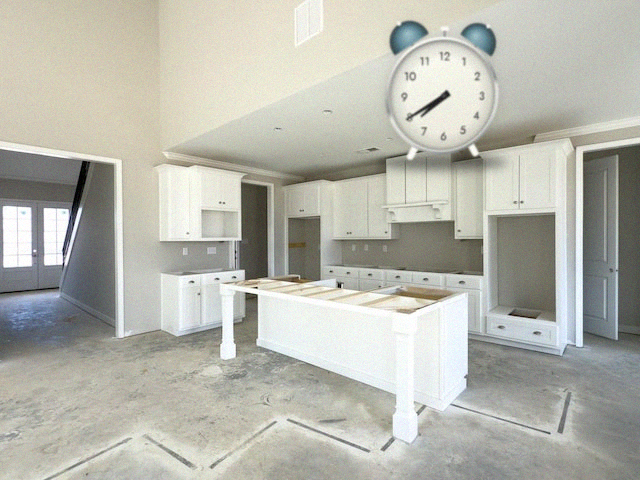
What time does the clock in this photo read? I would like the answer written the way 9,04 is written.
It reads 7,40
